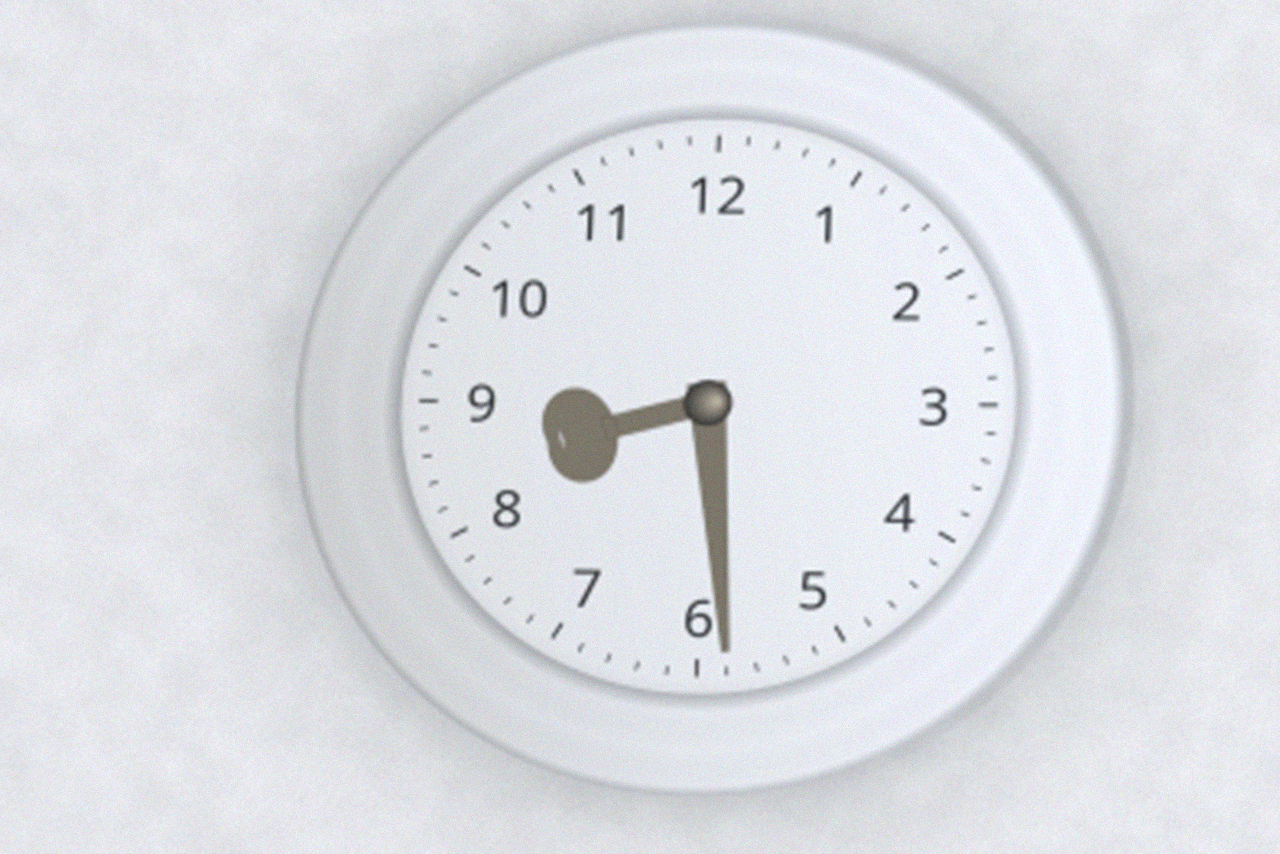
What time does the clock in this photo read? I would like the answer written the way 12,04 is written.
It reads 8,29
